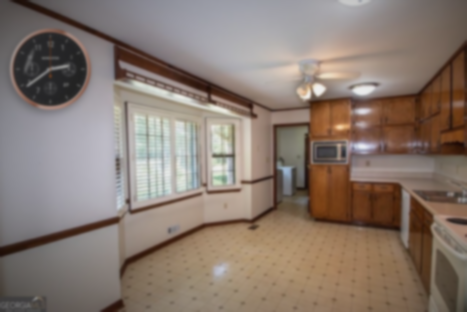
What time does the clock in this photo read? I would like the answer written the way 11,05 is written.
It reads 2,39
